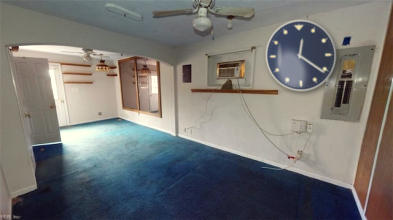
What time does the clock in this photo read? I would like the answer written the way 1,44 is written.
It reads 12,21
